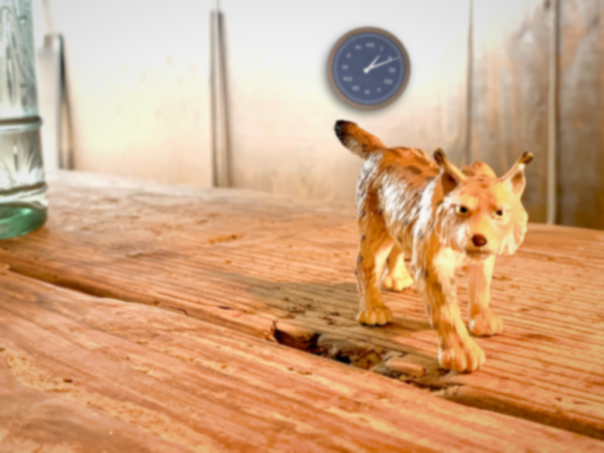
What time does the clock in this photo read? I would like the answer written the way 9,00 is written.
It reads 1,11
